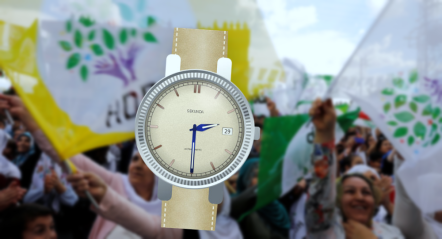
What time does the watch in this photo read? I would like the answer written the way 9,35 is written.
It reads 2,30
